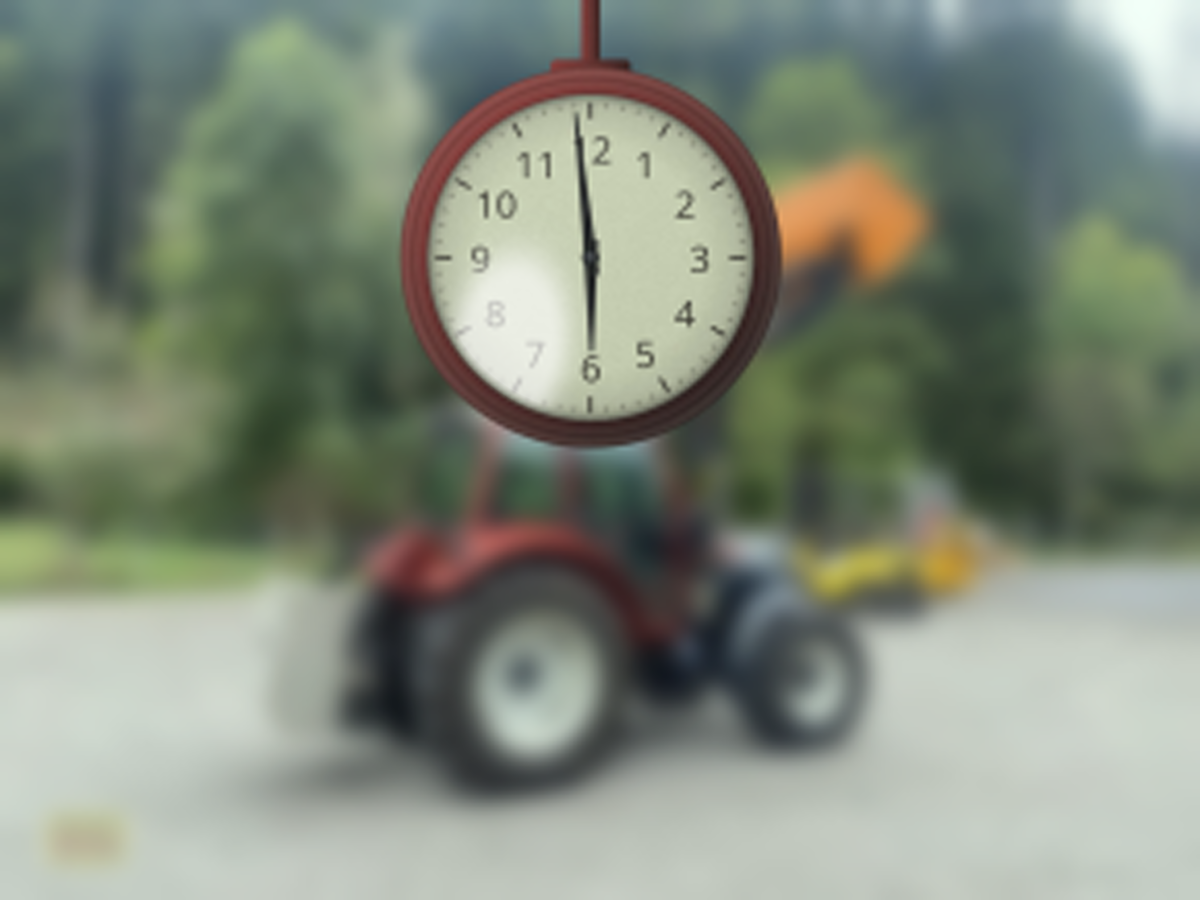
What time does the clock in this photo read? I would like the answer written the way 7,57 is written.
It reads 5,59
